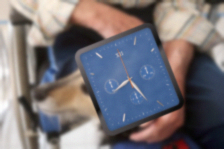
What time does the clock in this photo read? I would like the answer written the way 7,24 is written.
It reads 8,27
